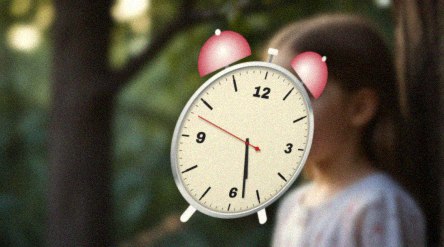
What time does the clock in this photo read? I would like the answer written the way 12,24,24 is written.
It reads 5,27,48
